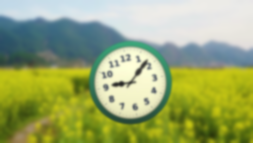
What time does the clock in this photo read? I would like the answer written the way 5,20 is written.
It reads 9,08
